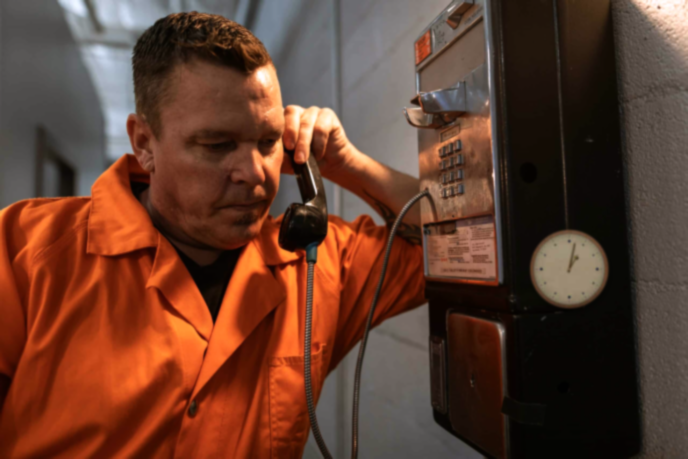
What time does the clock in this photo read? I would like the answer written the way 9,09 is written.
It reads 1,02
